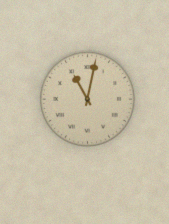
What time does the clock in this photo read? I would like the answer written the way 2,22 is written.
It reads 11,02
